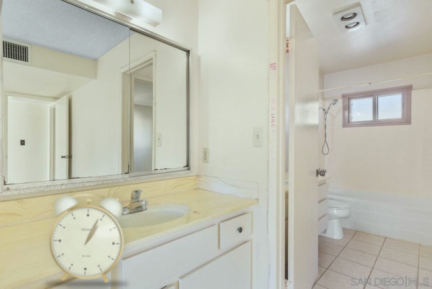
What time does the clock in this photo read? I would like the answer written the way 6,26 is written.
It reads 1,04
